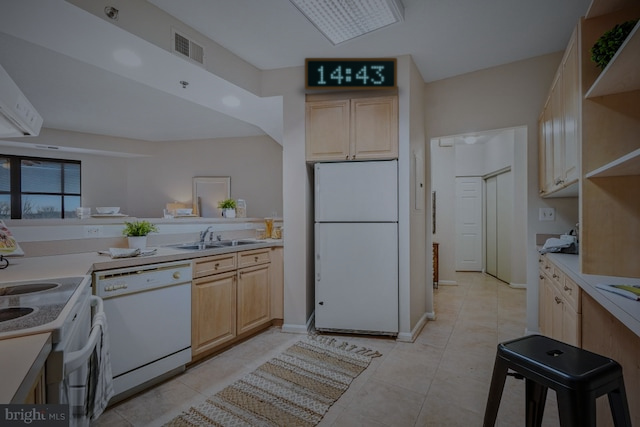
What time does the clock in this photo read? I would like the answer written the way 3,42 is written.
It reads 14,43
